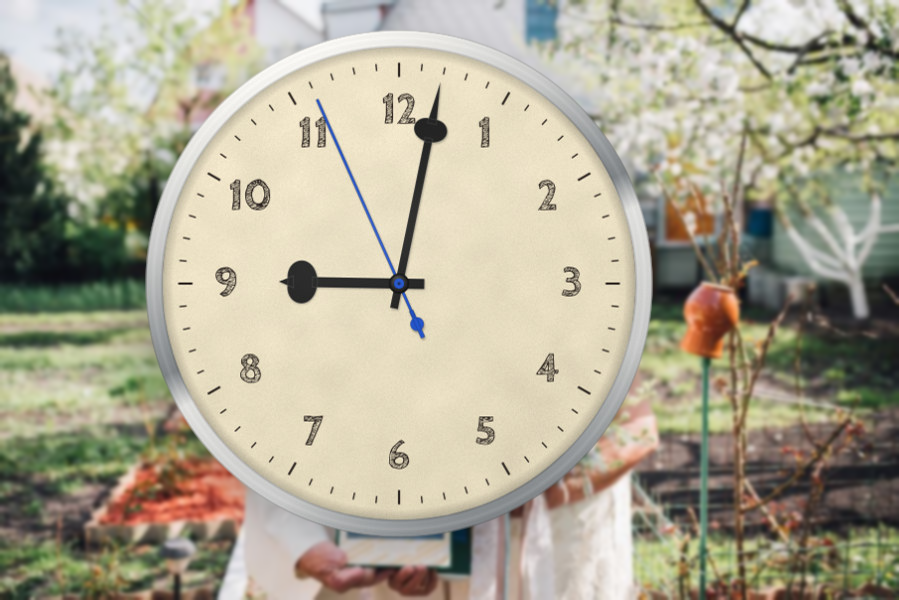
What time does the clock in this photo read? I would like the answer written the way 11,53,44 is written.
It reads 9,01,56
